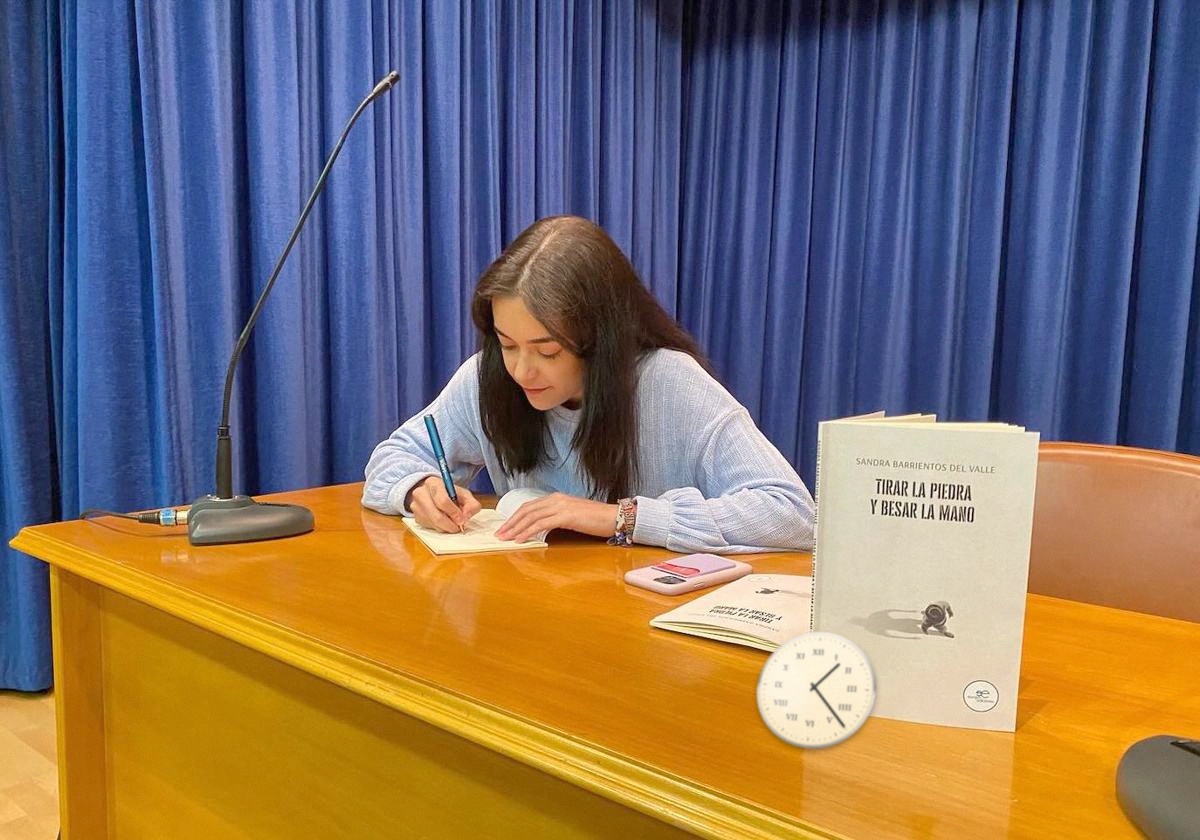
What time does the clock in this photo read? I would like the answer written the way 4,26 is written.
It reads 1,23
